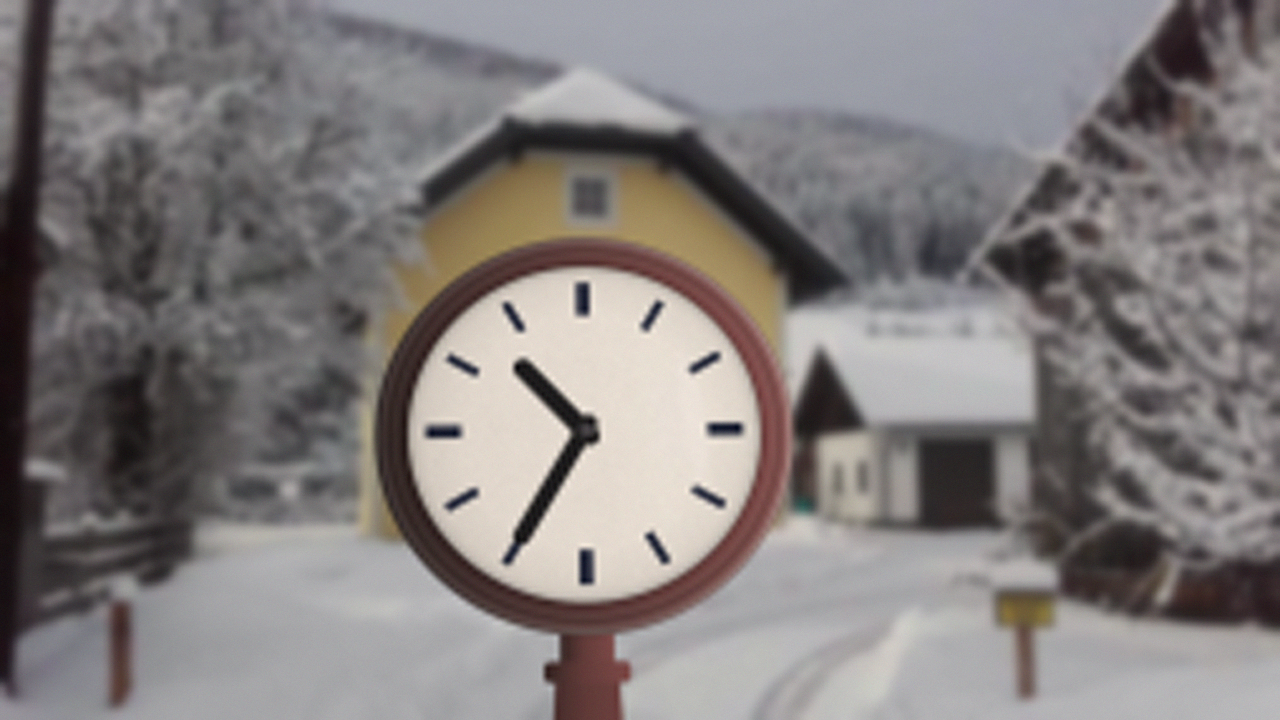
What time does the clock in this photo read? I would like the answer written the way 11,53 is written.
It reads 10,35
